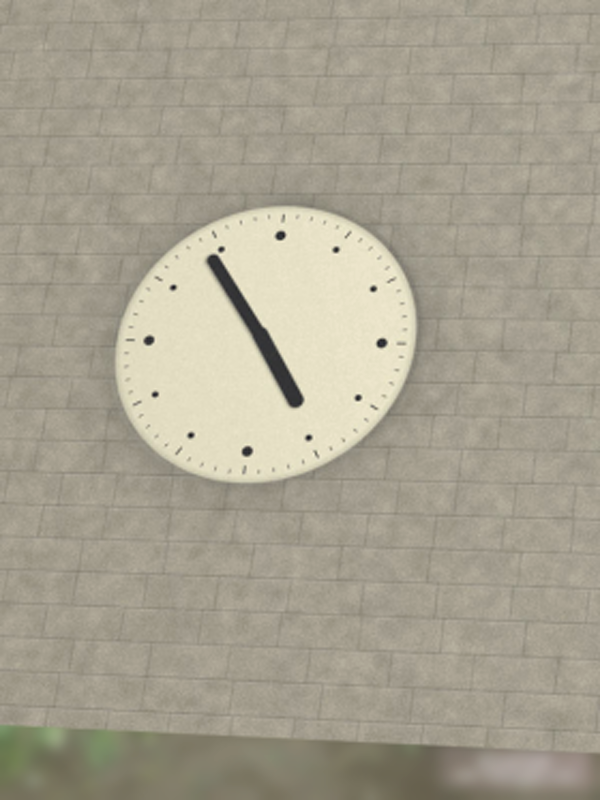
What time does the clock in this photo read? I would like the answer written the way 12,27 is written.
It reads 4,54
